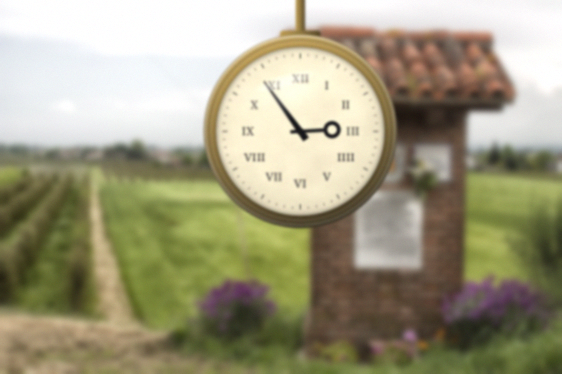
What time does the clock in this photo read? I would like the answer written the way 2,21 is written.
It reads 2,54
